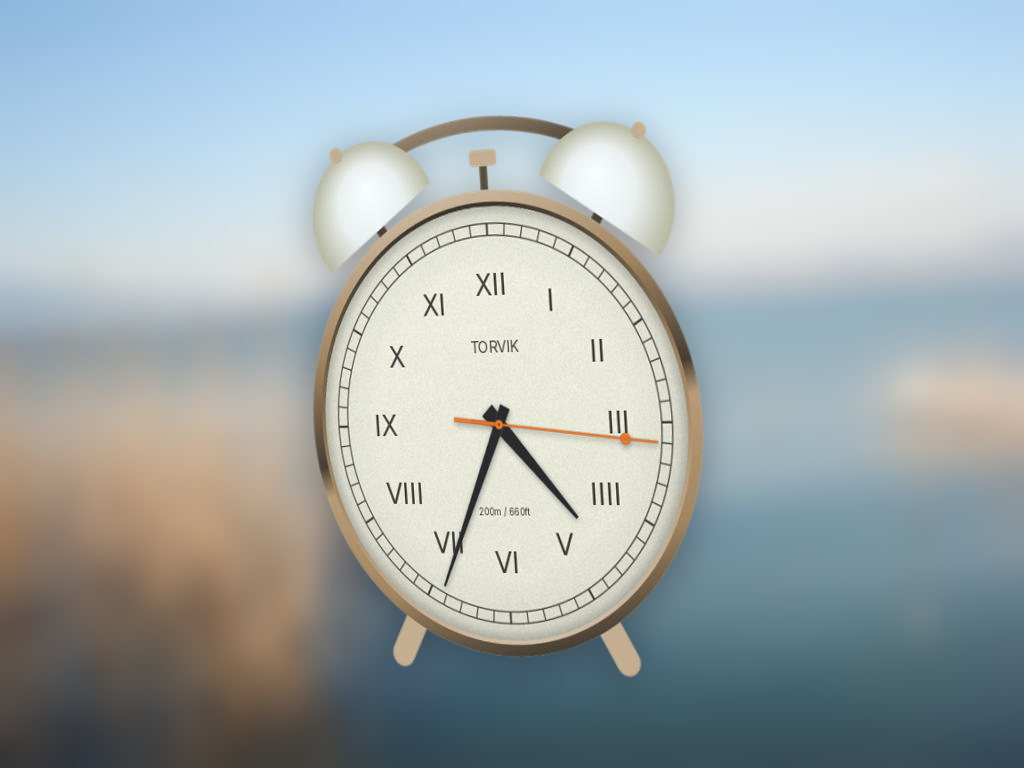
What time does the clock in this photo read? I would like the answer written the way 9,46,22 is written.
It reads 4,34,16
